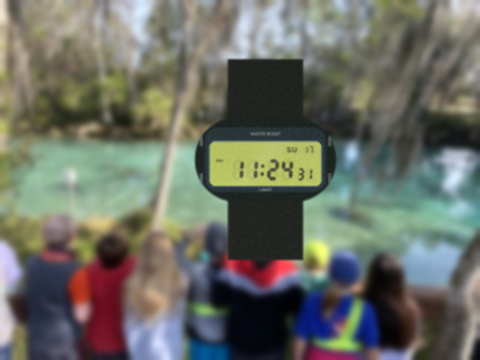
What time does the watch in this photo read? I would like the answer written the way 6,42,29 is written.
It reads 11,24,31
